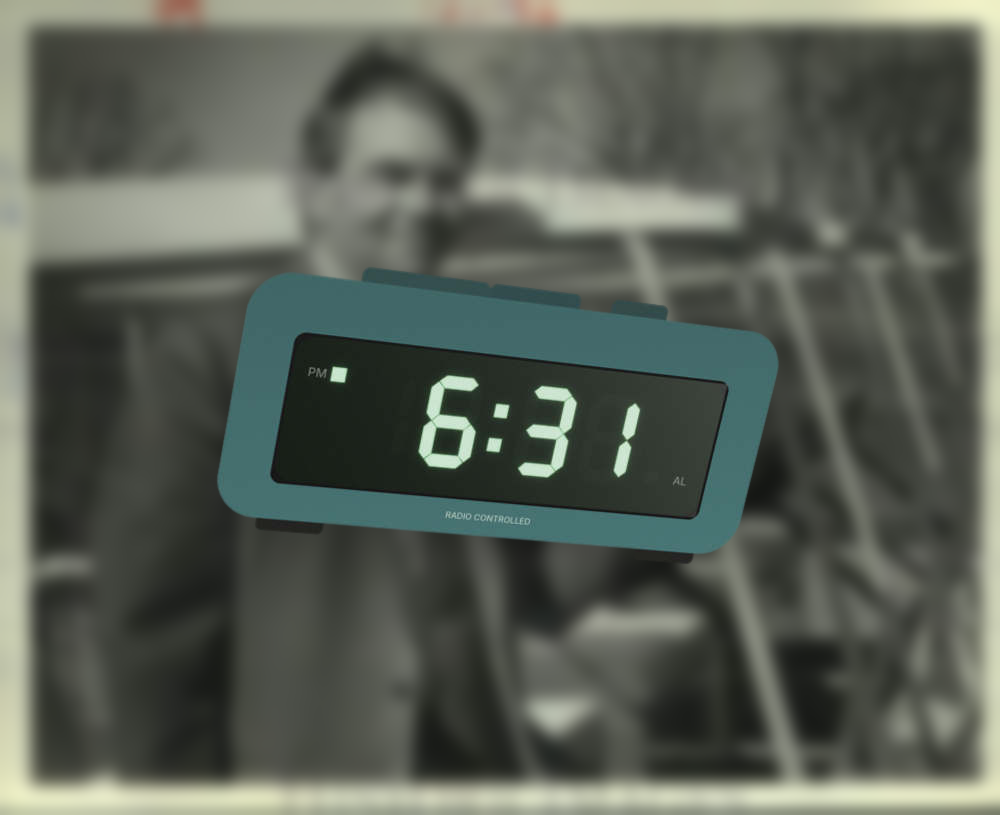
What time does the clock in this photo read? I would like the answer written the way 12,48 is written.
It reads 6,31
